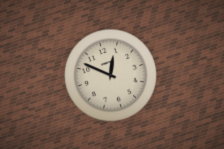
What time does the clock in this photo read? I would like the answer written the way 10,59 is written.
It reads 12,52
